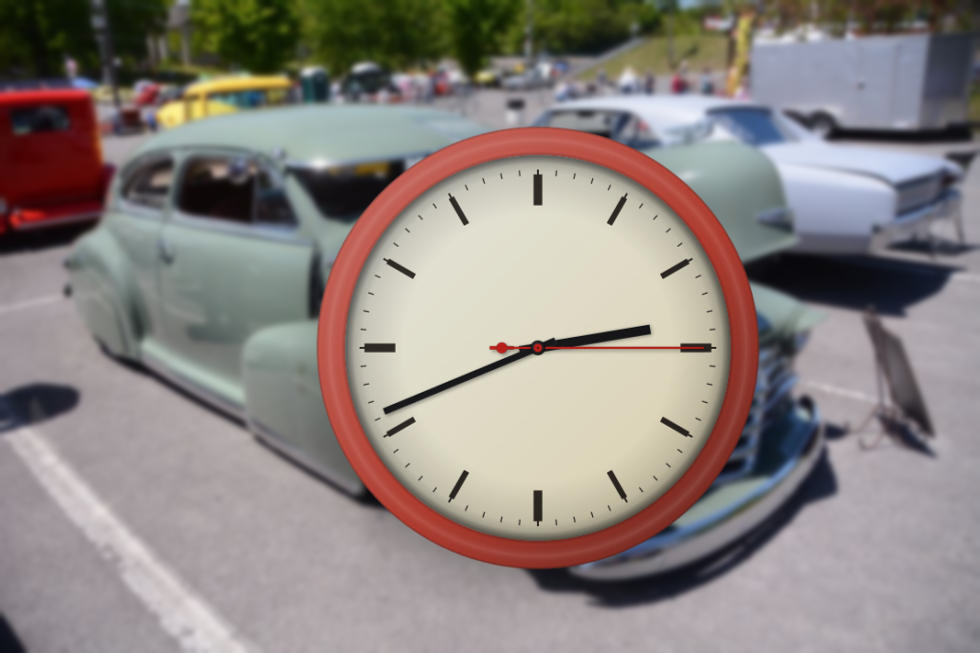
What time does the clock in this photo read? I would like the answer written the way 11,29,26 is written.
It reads 2,41,15
